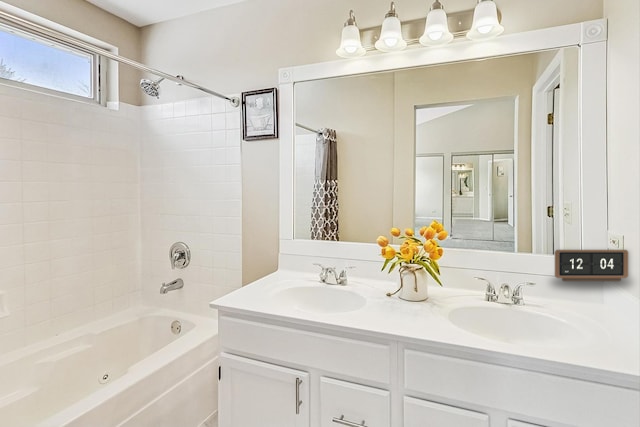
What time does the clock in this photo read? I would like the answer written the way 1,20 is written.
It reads 12,04
